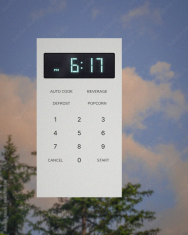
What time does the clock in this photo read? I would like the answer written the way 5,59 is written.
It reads 6,17
